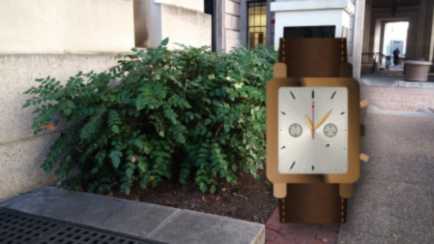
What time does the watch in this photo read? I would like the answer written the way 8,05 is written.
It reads 11,07
